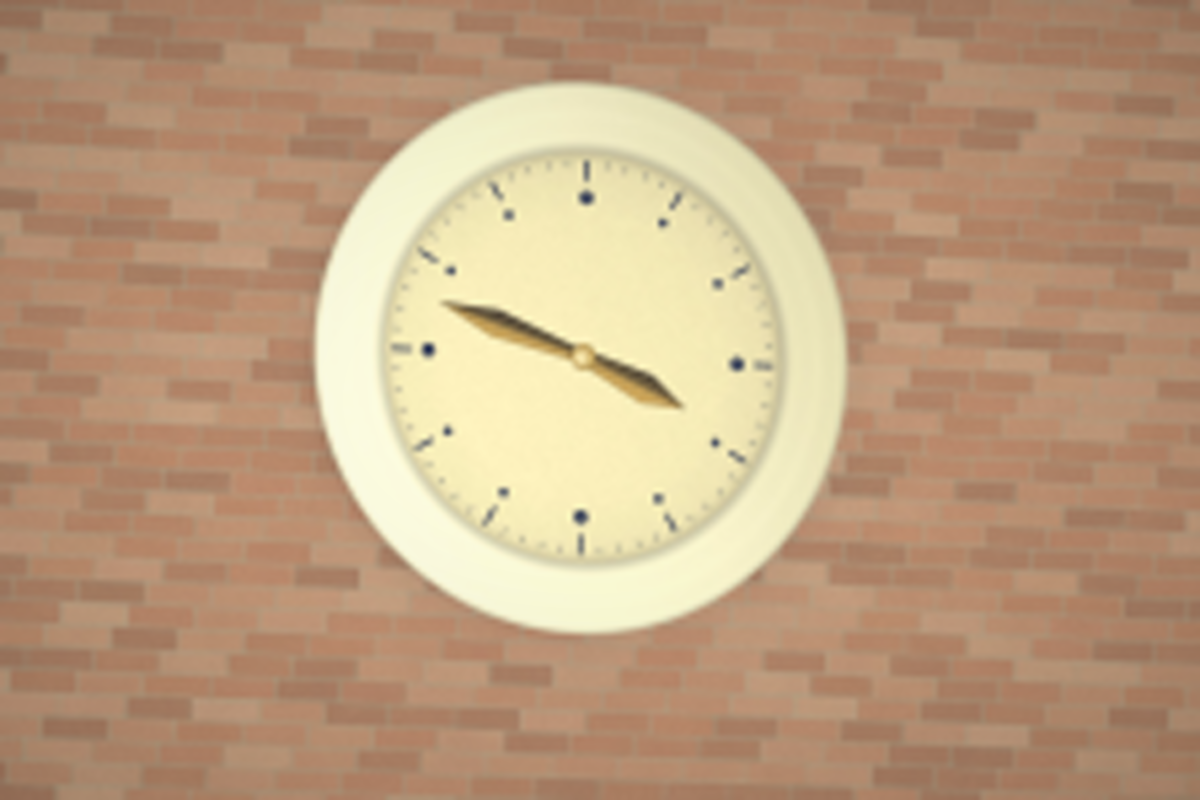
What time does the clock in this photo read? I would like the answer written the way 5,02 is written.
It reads 3,48
